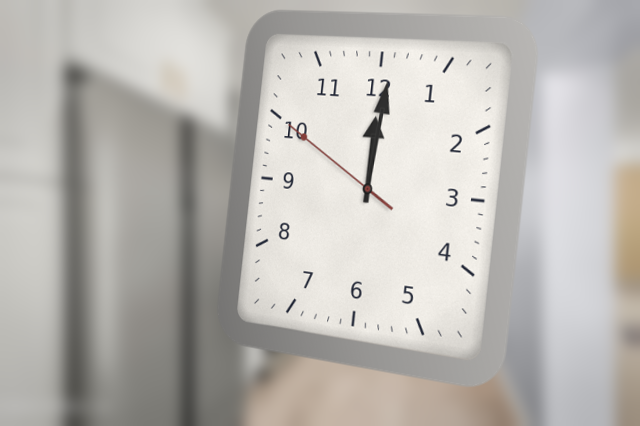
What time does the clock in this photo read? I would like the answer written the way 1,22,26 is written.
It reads 12,00,50
